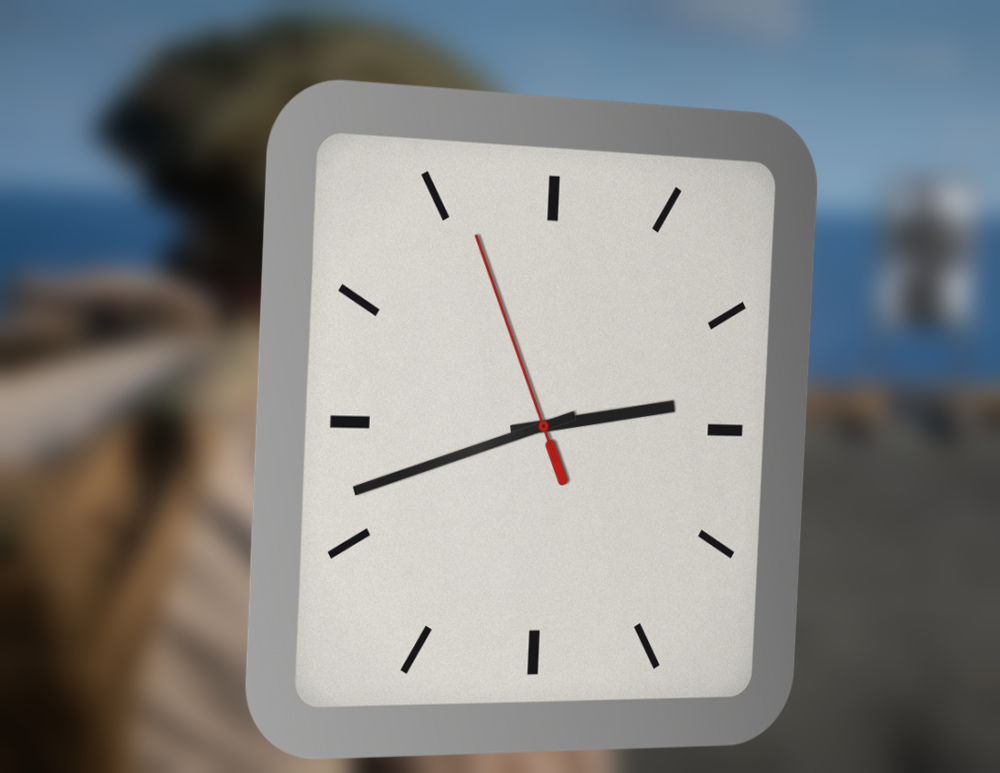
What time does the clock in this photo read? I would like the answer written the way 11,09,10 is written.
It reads 2,41,56
